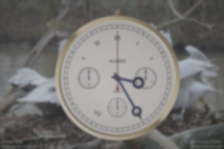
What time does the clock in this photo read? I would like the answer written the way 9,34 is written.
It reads 3,25
